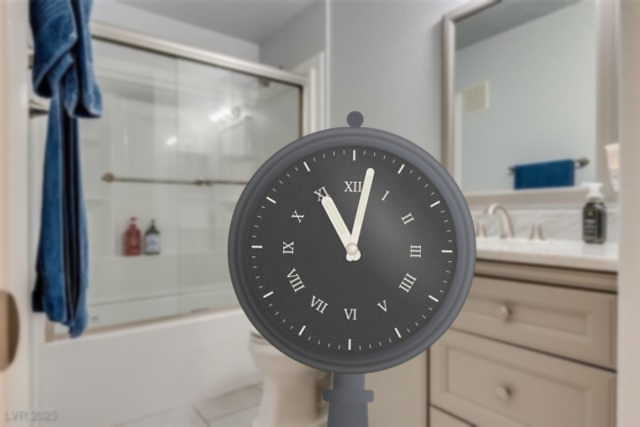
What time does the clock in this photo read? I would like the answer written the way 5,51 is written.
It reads 11,02
